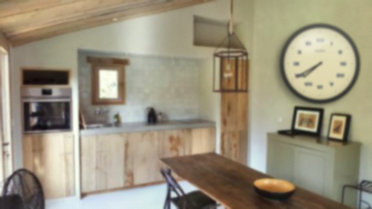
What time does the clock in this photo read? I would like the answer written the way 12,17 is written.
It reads 7,40
